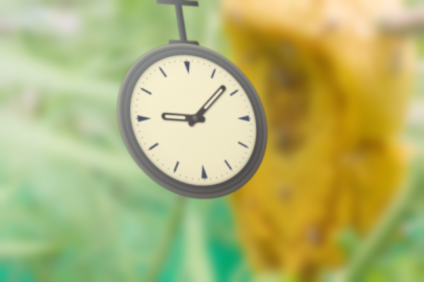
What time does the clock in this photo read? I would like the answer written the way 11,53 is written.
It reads 9,08
